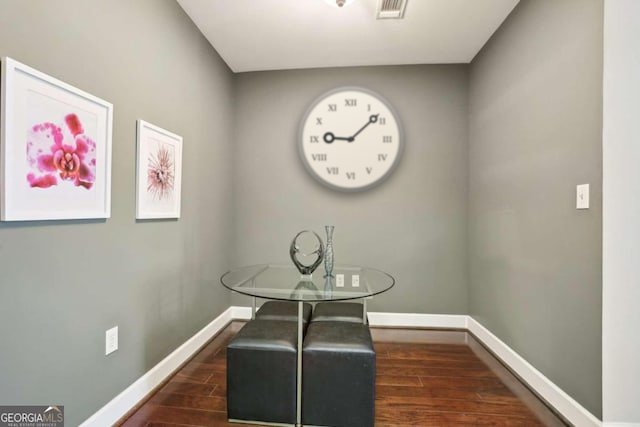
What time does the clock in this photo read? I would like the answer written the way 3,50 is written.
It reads 9,08
